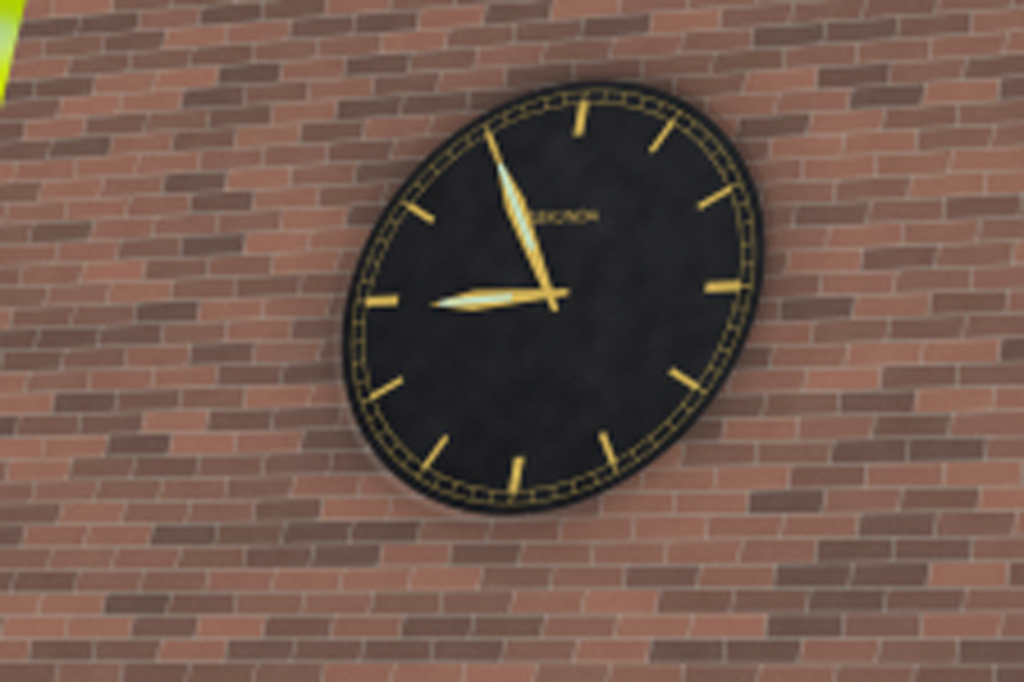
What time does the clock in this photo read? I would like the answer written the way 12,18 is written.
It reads 8,55
